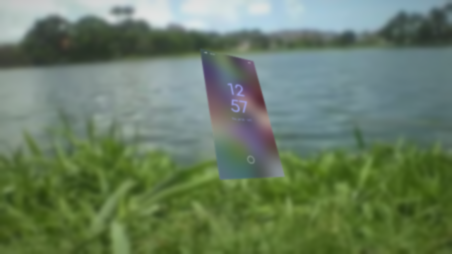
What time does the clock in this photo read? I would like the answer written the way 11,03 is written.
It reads 12,57
